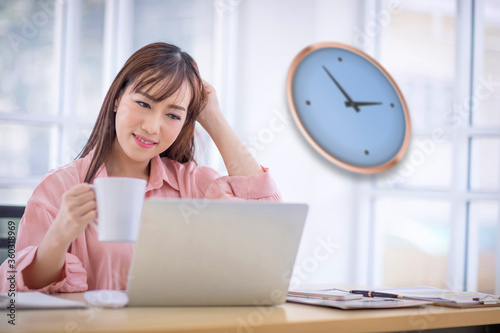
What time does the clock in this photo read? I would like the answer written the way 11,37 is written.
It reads 2,55
